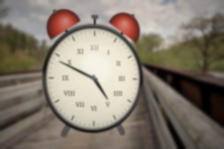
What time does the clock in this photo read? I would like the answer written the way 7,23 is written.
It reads 4,49
